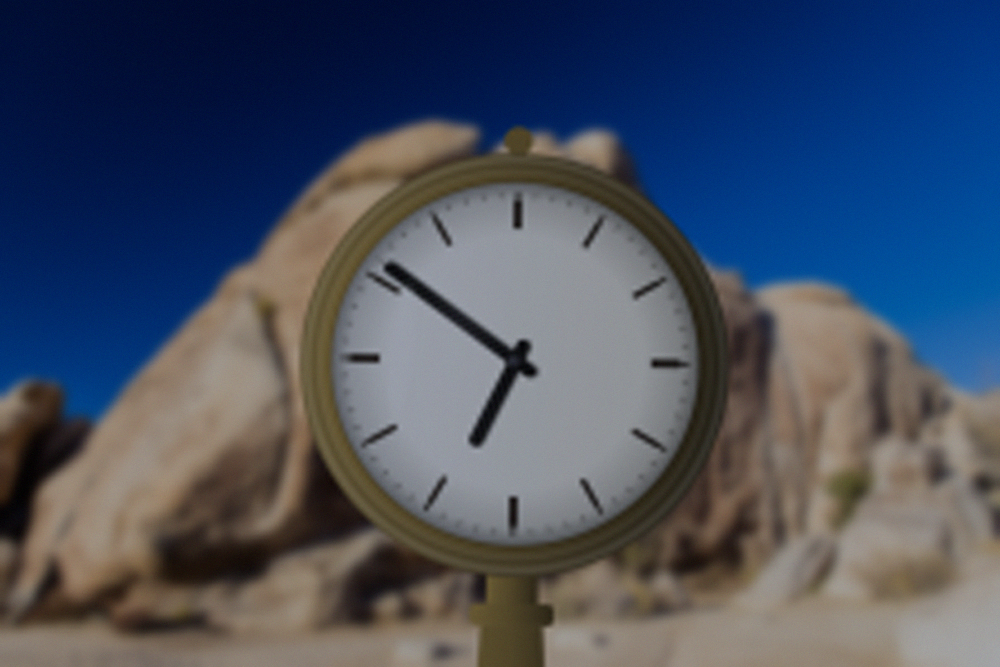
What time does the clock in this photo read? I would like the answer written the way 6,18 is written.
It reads 6,51
